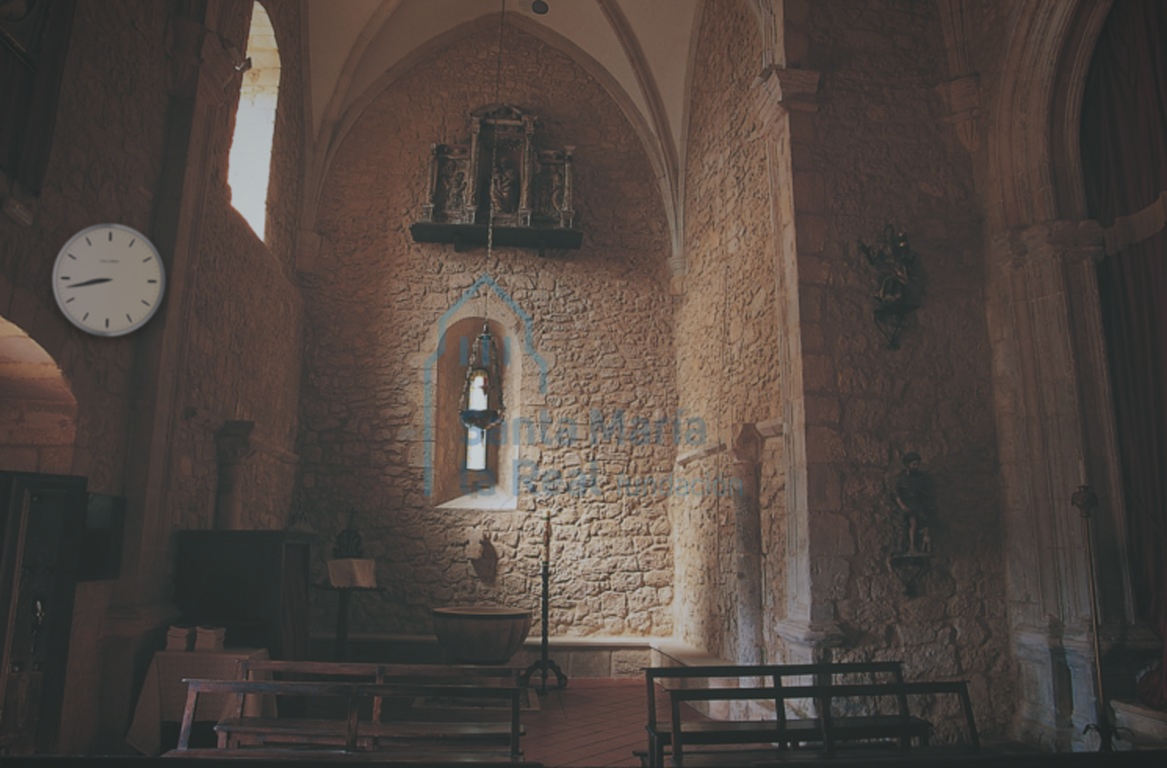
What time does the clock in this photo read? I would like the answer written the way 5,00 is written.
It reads 8,43
